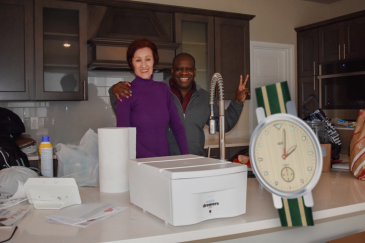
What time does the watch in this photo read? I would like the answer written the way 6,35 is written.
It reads 2,02
